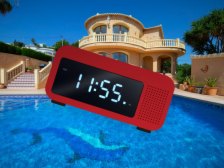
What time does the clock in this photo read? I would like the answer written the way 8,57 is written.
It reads 11,55
